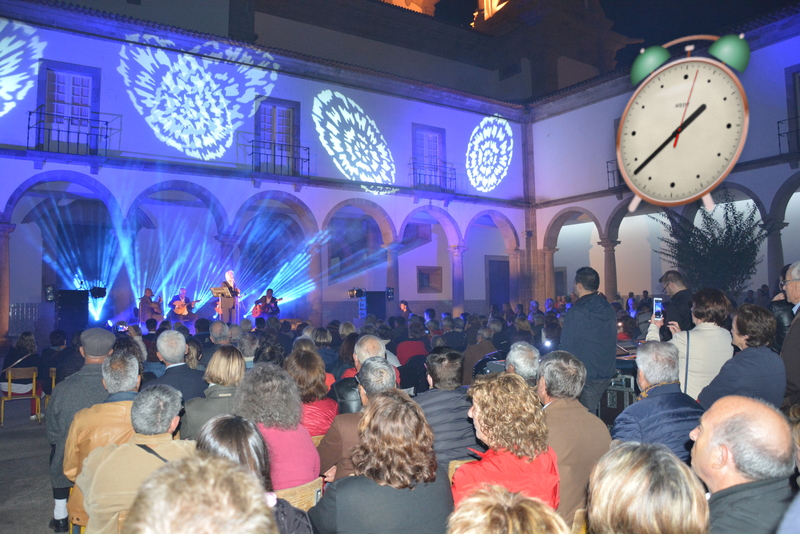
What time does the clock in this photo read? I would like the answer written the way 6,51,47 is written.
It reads 1,38,02
